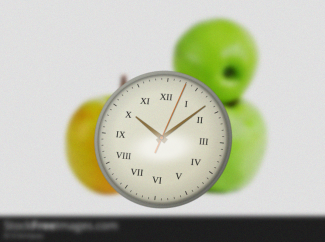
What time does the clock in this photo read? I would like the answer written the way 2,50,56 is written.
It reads 10,08,03
